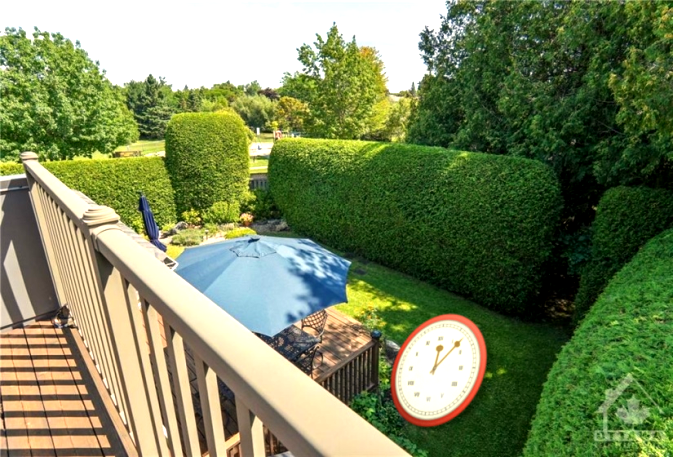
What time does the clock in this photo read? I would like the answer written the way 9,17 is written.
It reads 12,07
